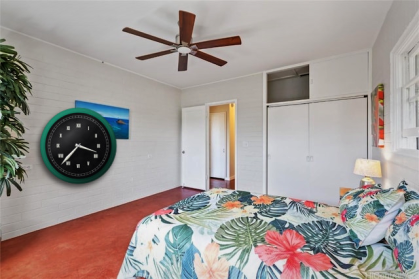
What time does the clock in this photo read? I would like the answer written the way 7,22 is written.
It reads 3,37
